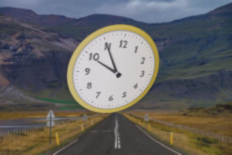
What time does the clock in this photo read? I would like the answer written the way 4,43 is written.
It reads 9,55
